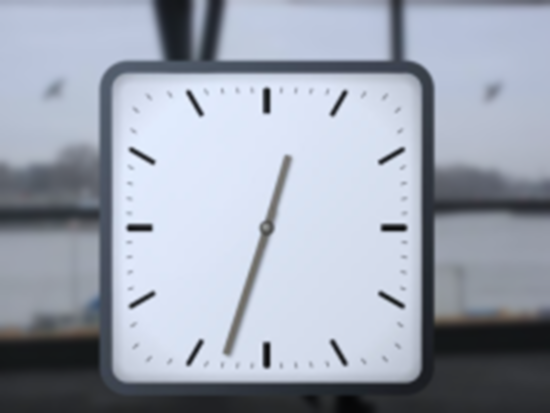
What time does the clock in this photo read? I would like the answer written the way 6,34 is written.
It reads 12,33
